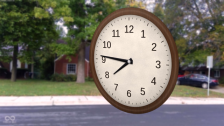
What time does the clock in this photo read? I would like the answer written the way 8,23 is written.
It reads 7,46
